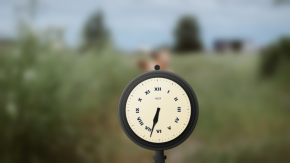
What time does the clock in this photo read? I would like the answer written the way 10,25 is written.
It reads 6,33
